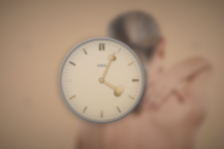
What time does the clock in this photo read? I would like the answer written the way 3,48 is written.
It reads 4,04
